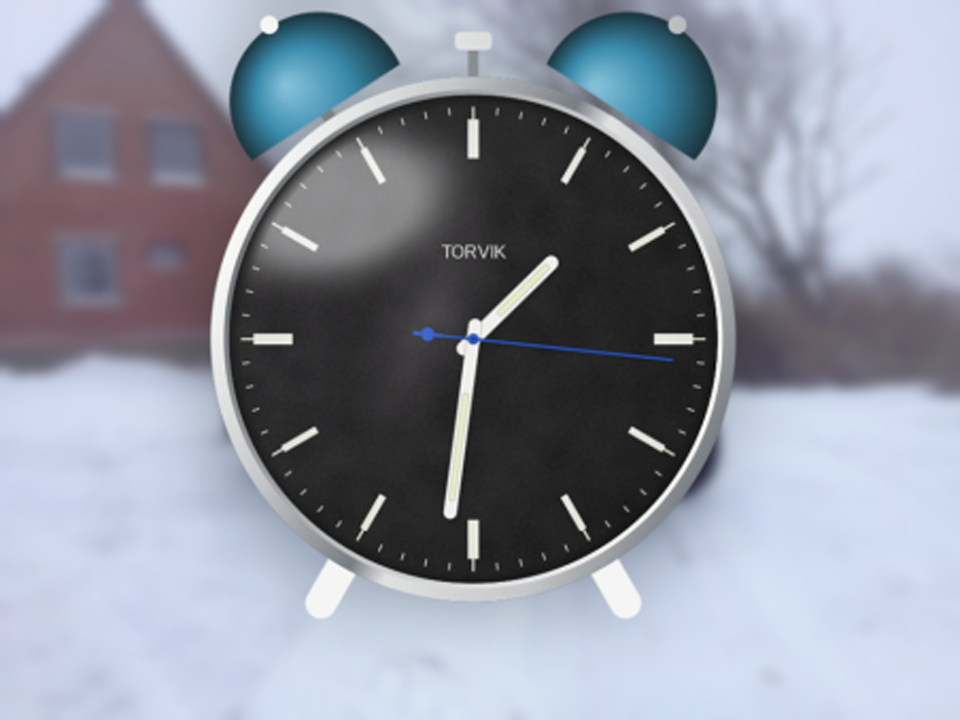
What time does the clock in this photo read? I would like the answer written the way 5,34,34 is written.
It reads 1,31,16
